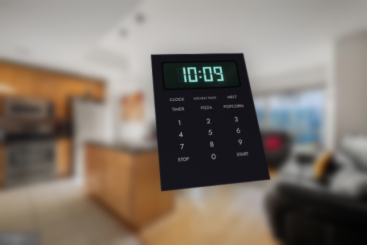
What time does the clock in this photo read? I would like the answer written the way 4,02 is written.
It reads 10,09
